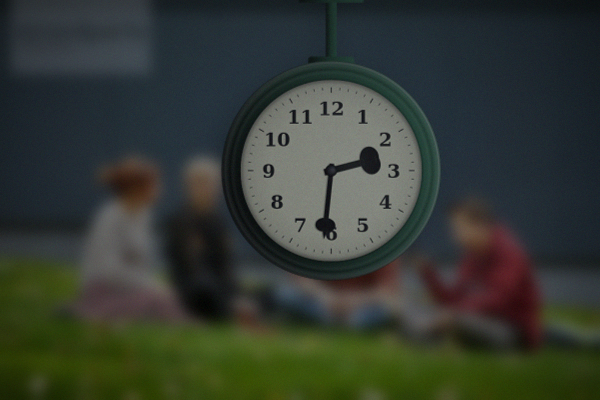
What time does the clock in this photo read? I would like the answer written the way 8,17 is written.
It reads 2,31
